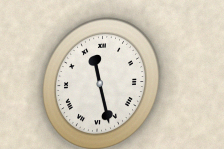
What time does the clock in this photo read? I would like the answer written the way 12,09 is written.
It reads 11,27
